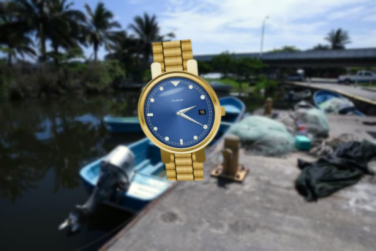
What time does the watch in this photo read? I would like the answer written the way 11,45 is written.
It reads 2,20
